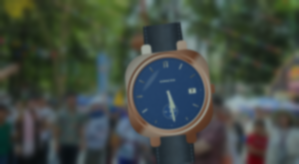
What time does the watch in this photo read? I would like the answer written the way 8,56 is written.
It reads 5,29
